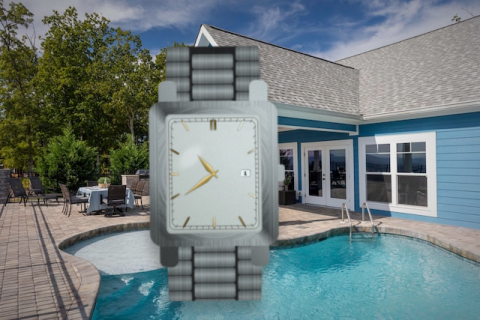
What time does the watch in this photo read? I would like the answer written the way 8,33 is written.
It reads 10,39
